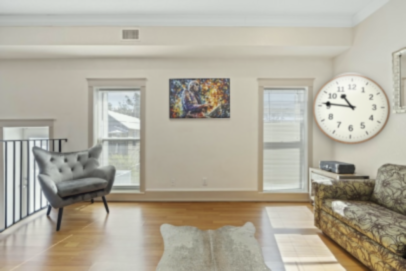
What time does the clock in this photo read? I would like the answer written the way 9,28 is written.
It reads 10,46
